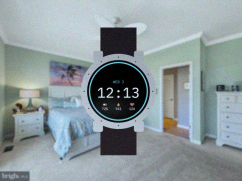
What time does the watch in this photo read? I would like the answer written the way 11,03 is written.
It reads 12,13
